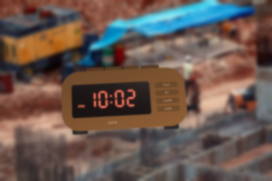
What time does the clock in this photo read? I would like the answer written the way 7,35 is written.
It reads 10,02
